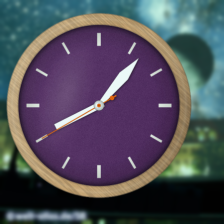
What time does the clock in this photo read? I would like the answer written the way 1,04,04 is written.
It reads 8,06,40
